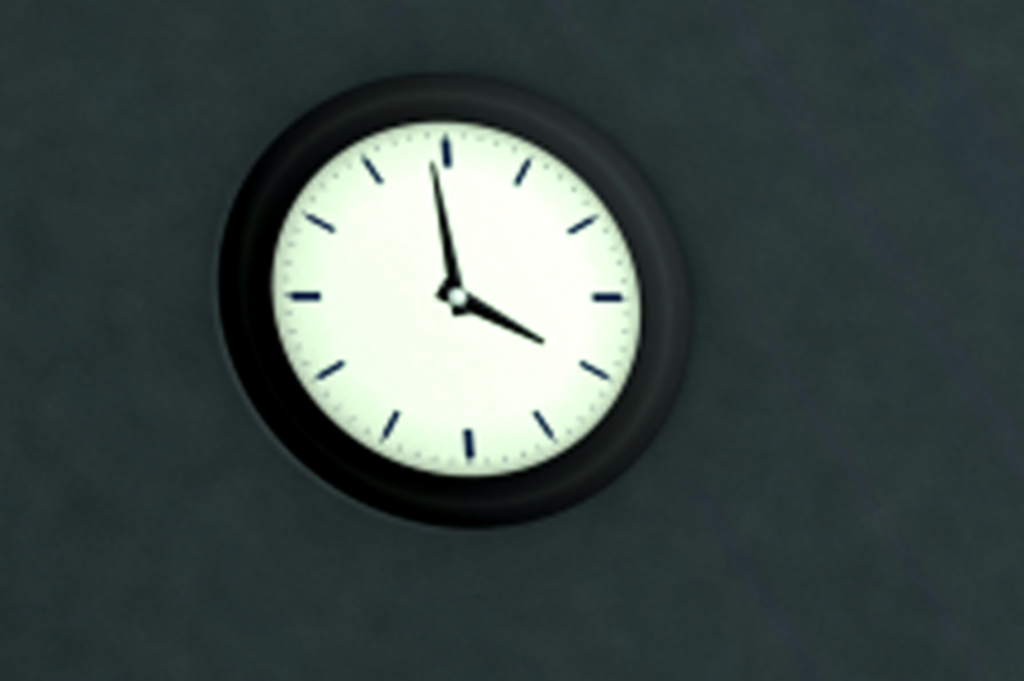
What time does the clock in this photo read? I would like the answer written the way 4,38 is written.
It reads 3,59
